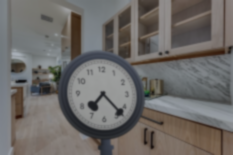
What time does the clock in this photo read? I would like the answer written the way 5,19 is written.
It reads 7,23
